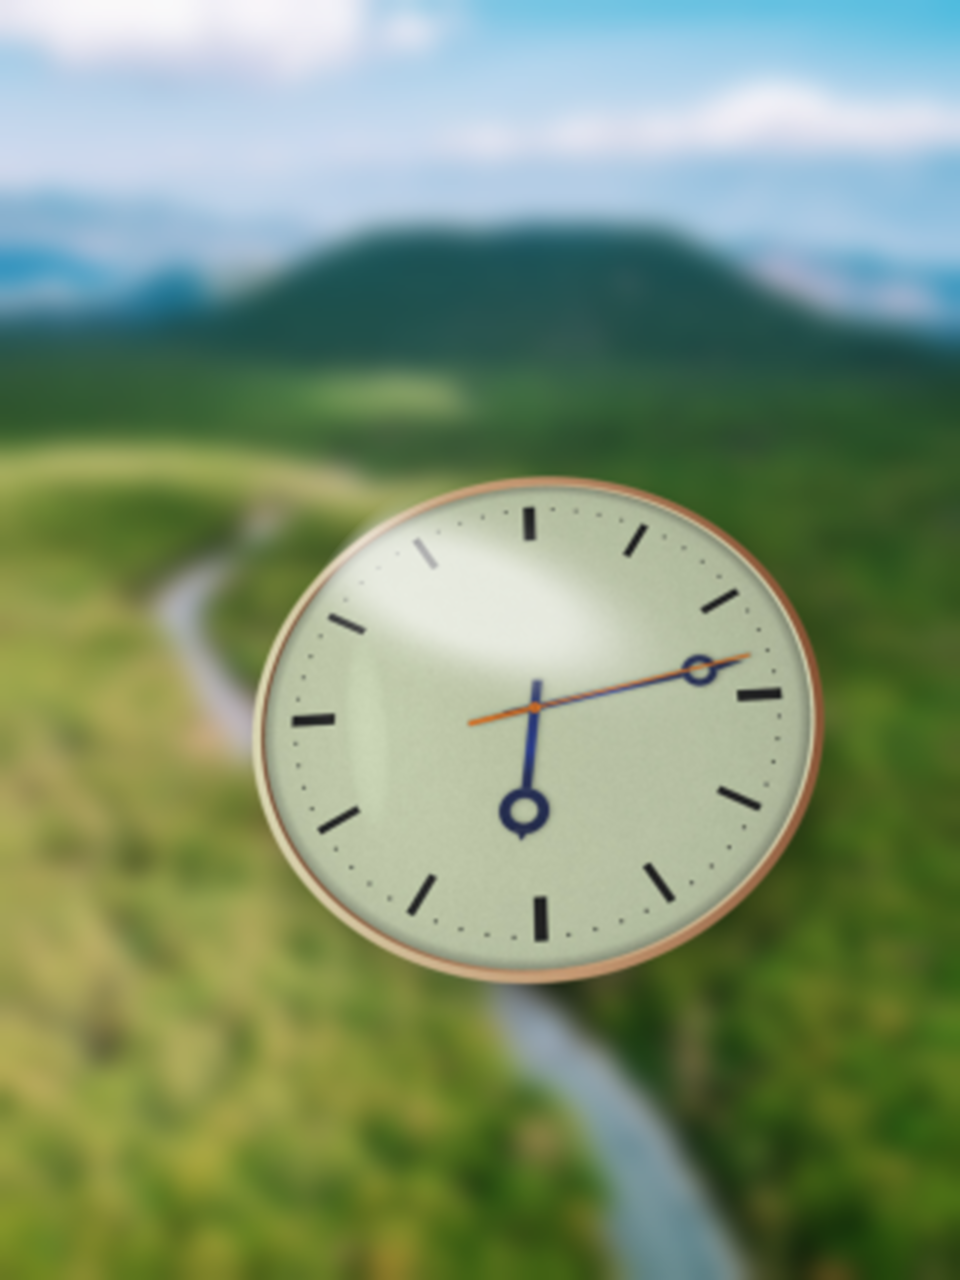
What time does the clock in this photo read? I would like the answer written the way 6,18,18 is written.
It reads 6,13,13
